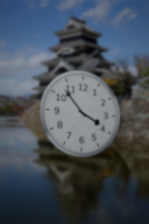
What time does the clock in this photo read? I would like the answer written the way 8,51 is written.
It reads 3,53
